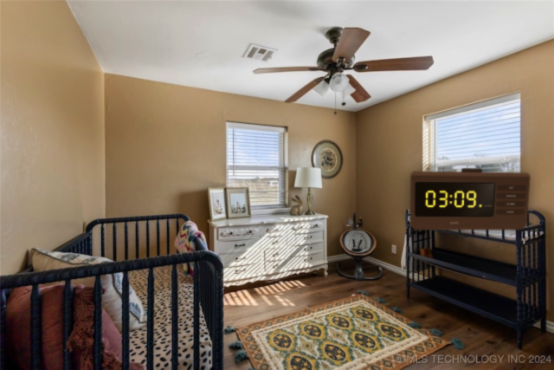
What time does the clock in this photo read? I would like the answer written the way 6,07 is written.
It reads 3,09
